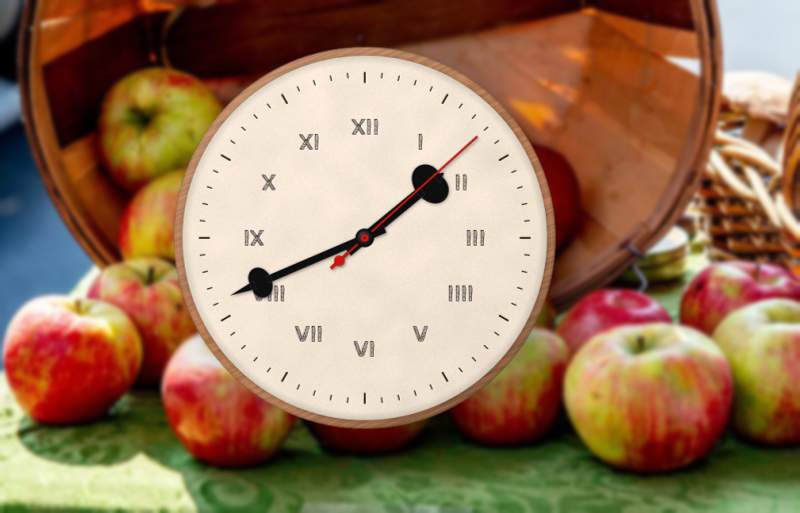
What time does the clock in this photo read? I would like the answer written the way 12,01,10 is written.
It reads 1,41,08
